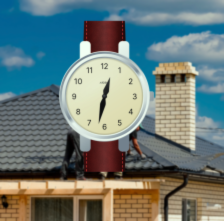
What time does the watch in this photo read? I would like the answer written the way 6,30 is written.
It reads 12,32
